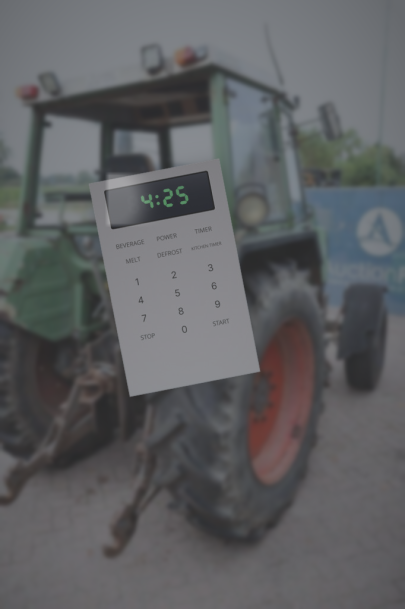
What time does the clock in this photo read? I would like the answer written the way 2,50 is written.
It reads 4,25
